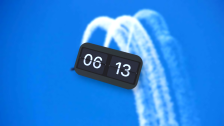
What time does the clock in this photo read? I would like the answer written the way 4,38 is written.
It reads 6,13
